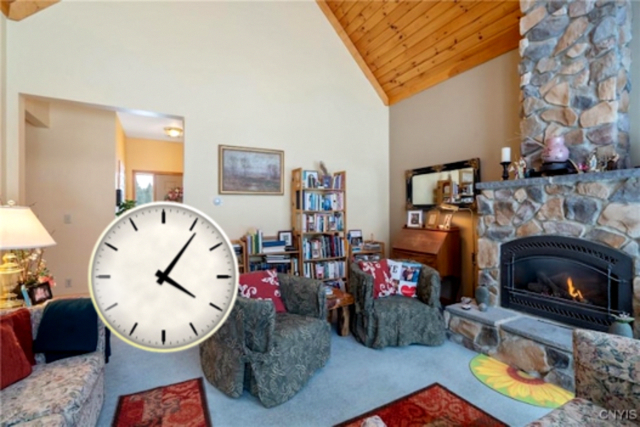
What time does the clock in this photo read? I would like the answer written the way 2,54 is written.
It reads 4,06
